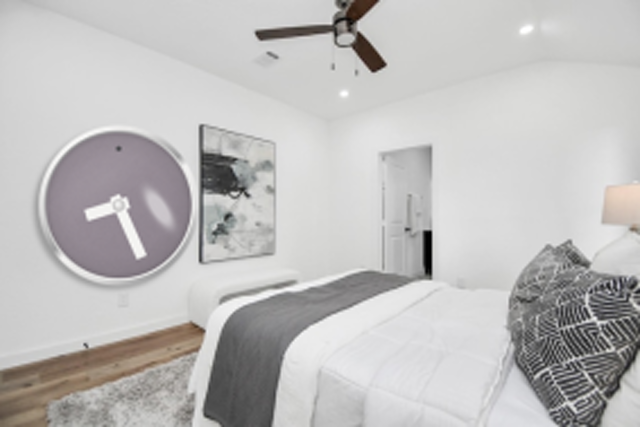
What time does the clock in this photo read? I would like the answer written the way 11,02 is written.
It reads 8,26
